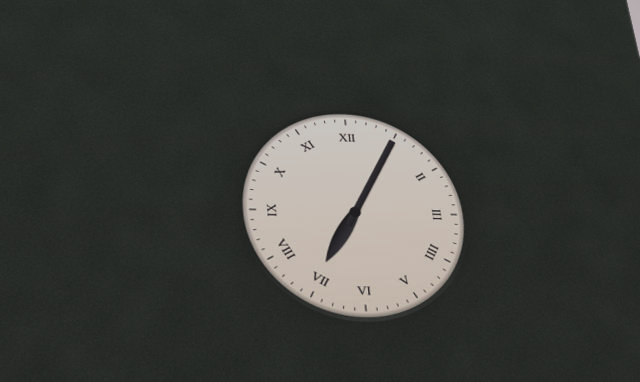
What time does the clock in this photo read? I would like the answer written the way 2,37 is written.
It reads 7,05
